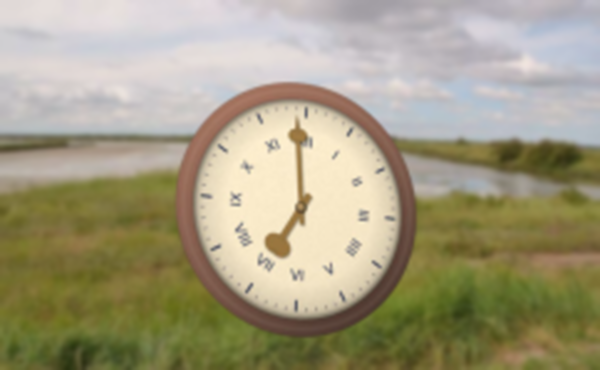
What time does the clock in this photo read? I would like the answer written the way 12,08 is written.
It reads 6,59
